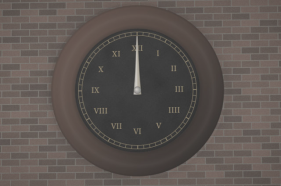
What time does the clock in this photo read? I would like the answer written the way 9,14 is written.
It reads 12,00
